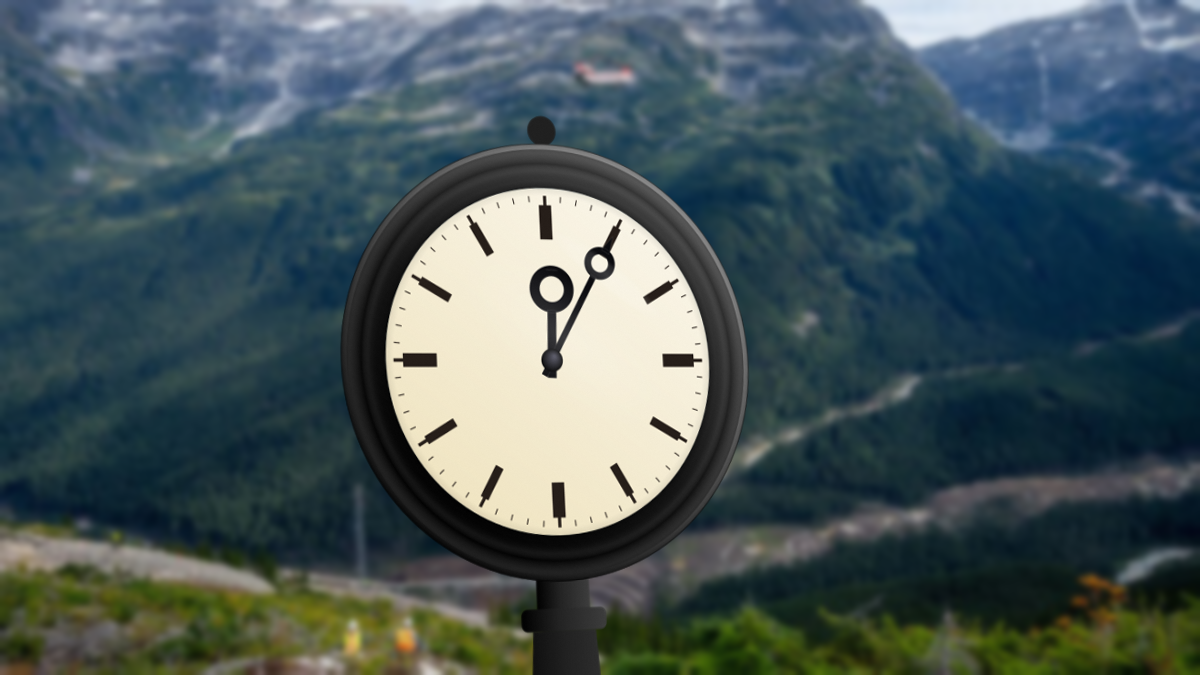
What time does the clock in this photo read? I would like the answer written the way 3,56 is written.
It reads 12,05
